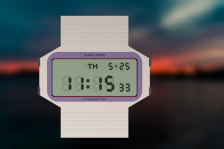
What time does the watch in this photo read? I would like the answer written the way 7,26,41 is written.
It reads 11,15,33
